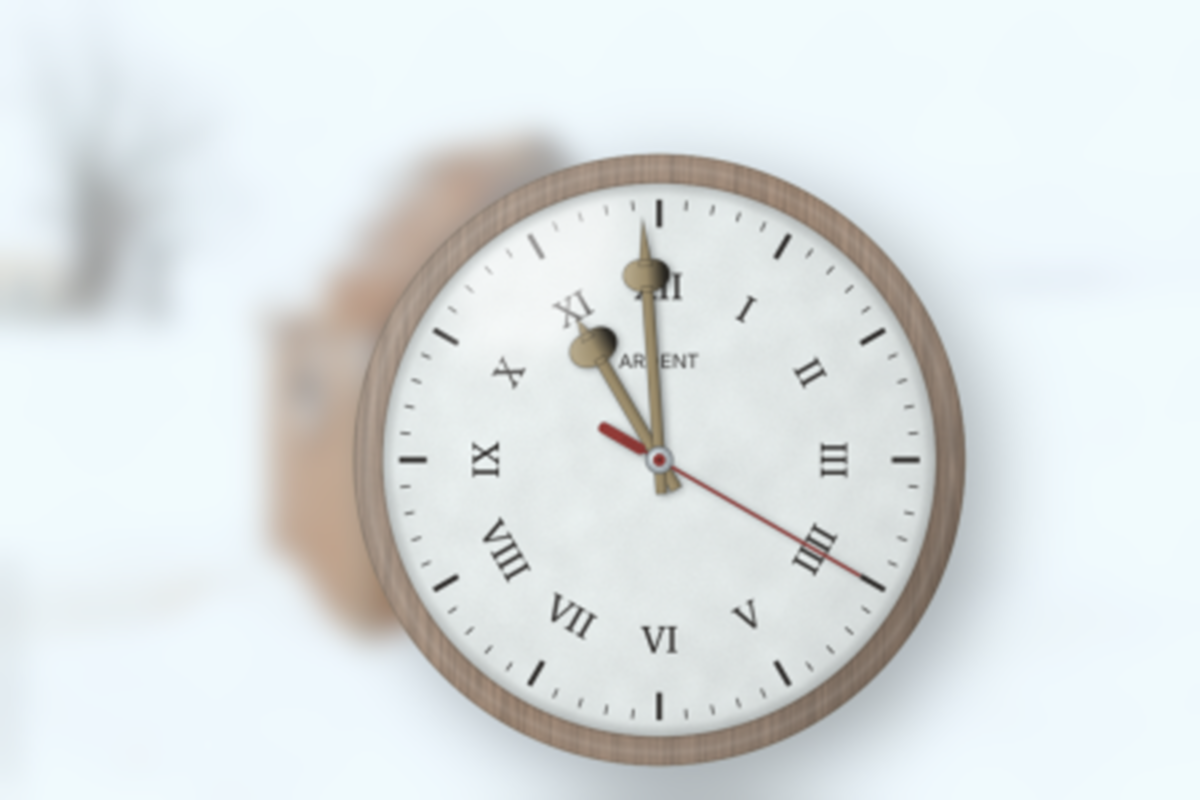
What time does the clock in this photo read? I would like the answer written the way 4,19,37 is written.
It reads 10,59,20
